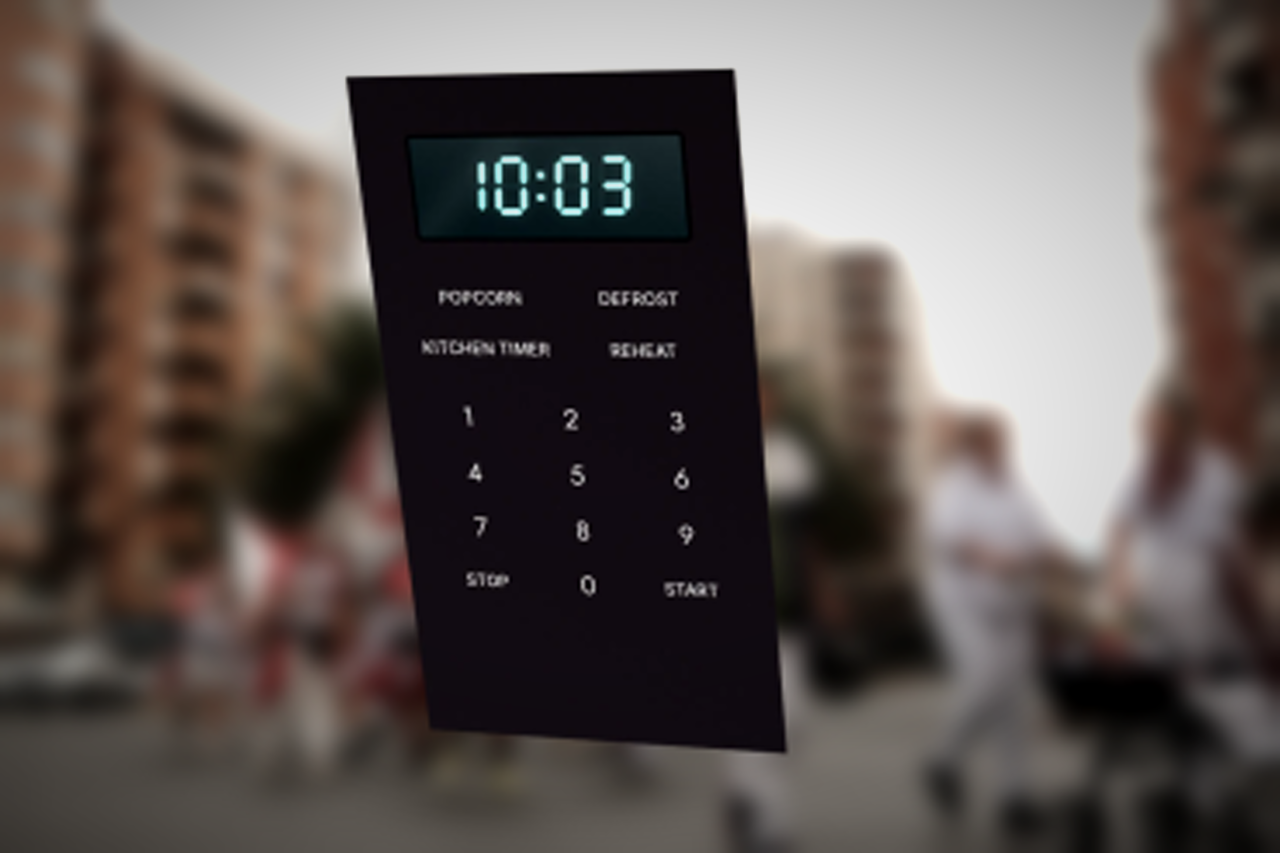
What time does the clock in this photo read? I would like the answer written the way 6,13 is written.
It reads 10,03
